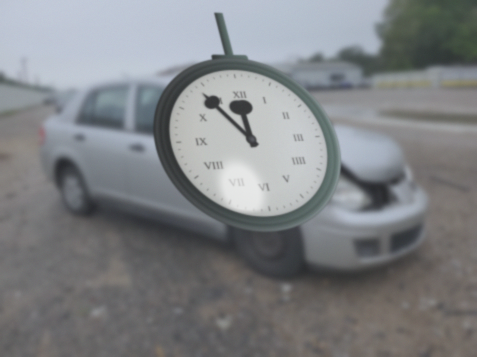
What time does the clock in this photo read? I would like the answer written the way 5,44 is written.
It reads 11,54
